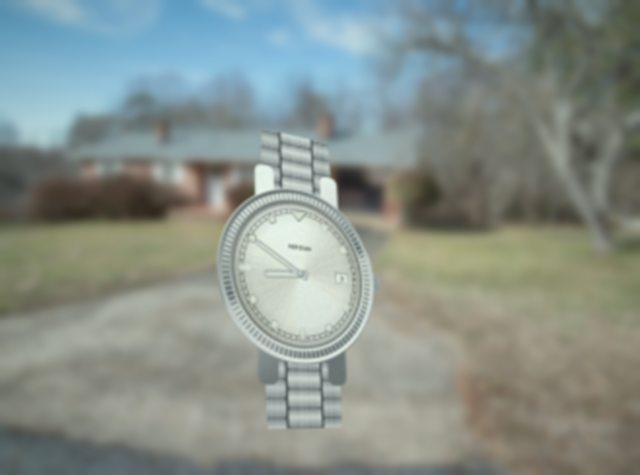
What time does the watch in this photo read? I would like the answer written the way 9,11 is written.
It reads 8,50
